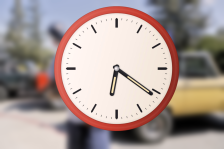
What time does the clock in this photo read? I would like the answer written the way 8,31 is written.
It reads 6,21
